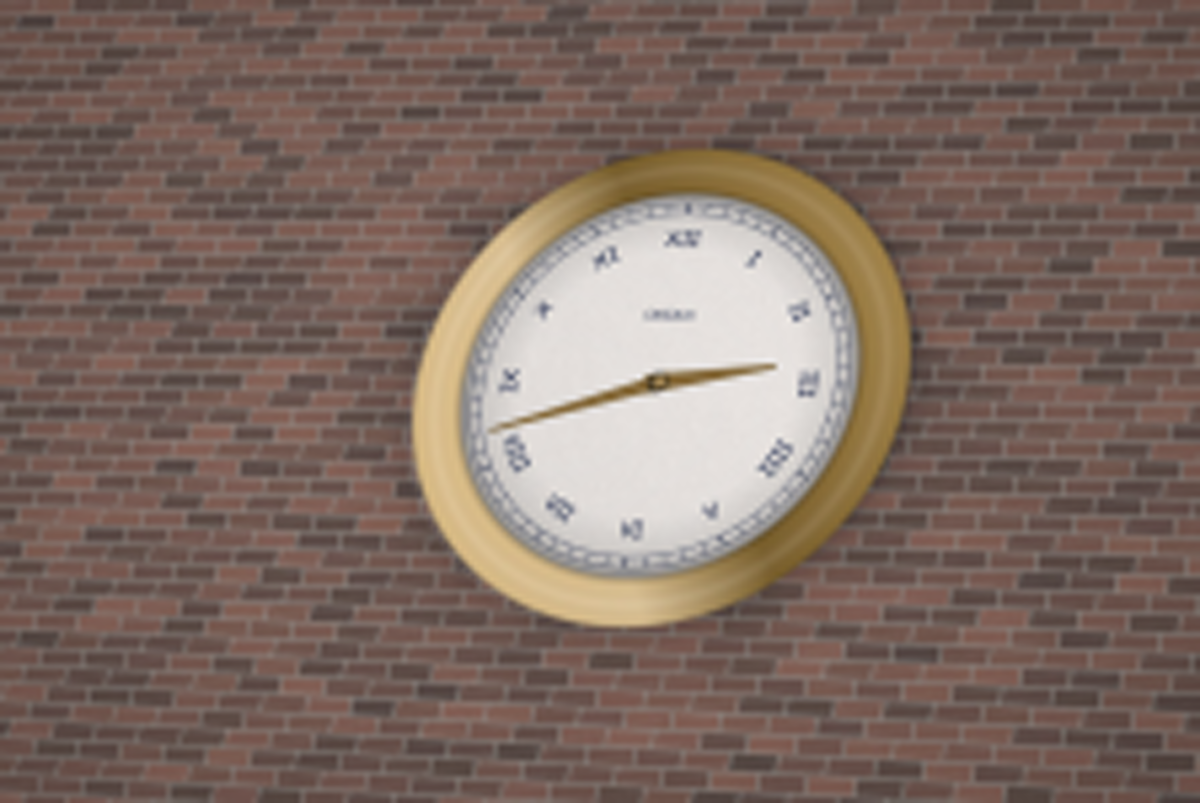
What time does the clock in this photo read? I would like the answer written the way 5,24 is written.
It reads 2,42
